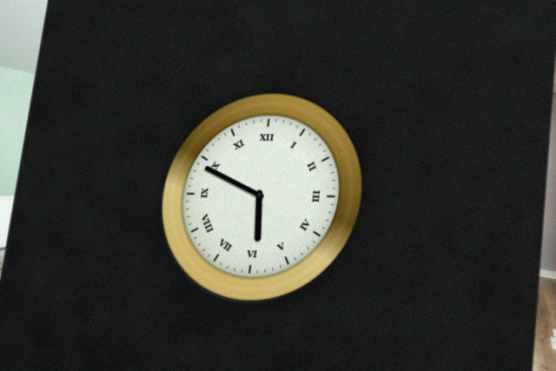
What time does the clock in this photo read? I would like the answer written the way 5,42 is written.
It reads 5,49
